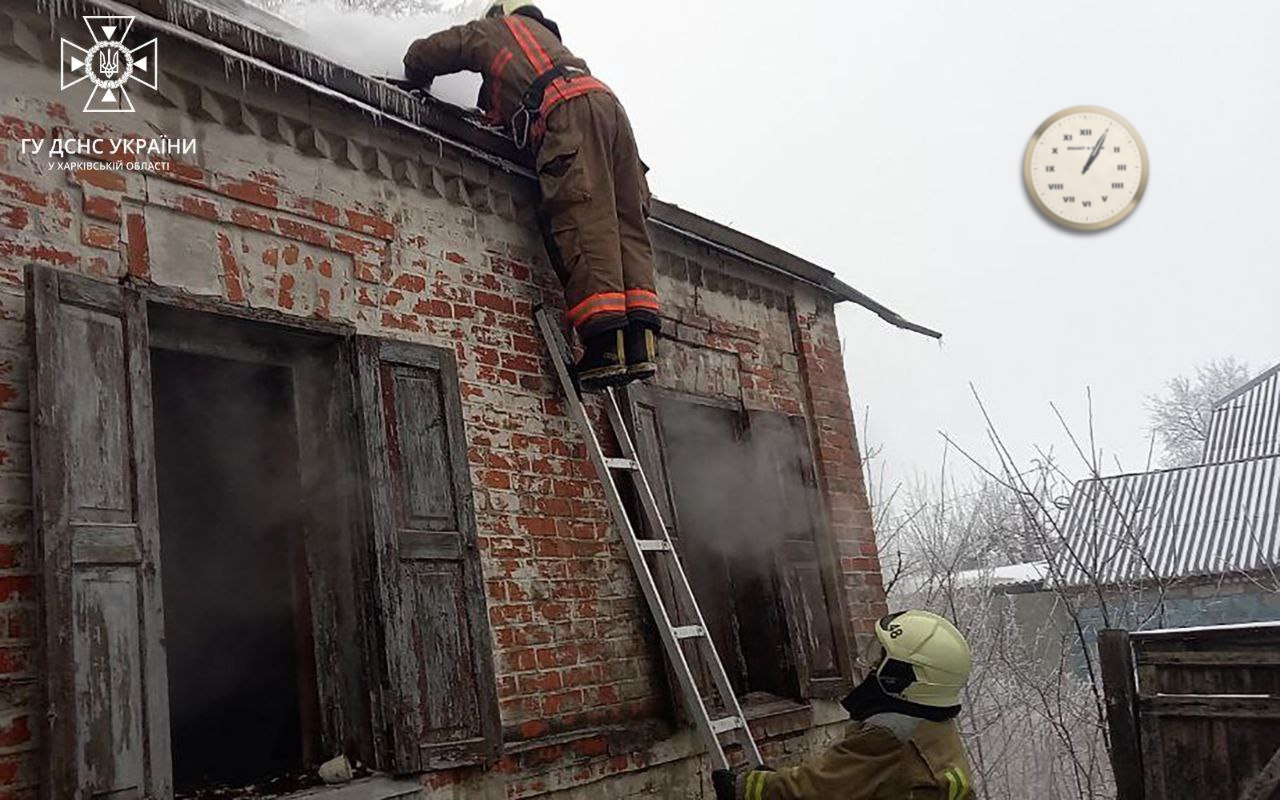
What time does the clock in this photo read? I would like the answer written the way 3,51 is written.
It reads 1,05
